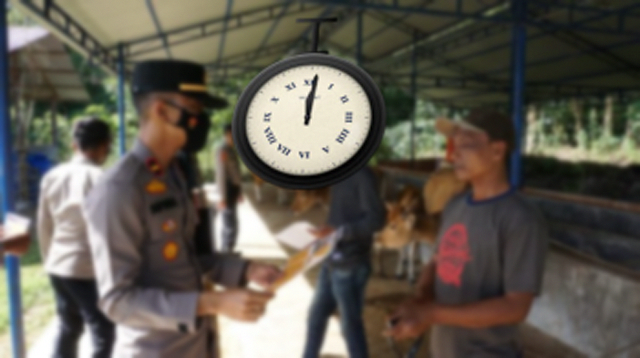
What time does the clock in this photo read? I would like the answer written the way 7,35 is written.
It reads 12,01
